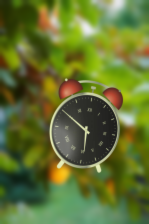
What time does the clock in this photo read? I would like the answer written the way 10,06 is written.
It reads 5,50
